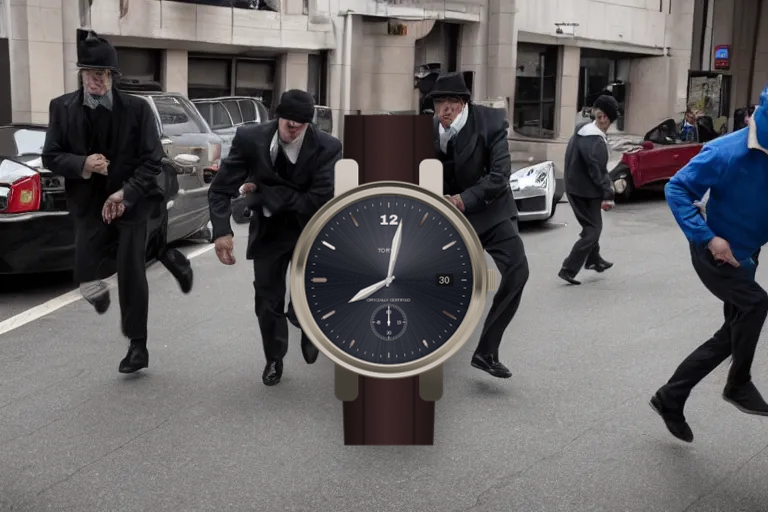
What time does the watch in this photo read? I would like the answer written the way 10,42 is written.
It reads 8,02
